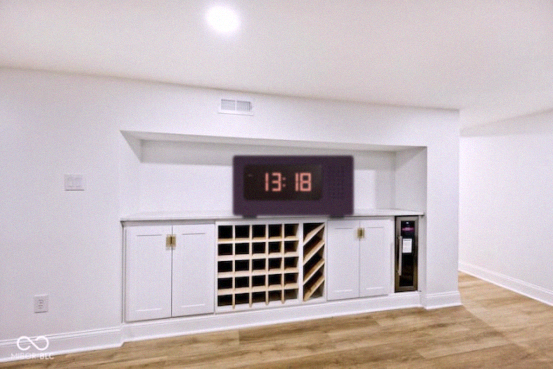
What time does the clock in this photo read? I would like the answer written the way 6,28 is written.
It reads 13,18
